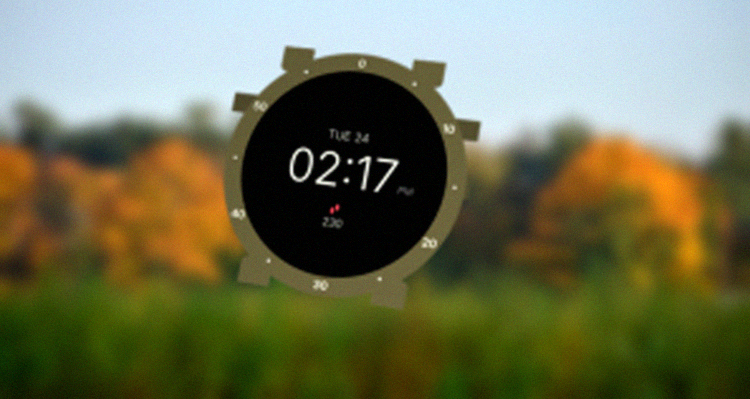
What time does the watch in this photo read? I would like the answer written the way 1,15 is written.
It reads 2,17
